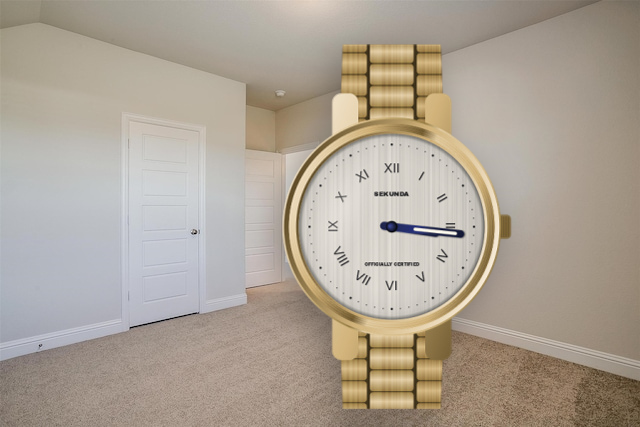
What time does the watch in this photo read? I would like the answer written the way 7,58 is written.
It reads 3,16
